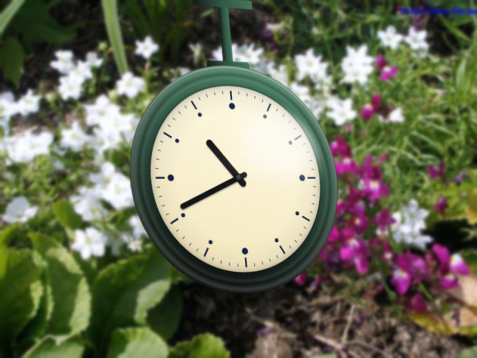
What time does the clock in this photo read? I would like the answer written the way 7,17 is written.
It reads 10,41
